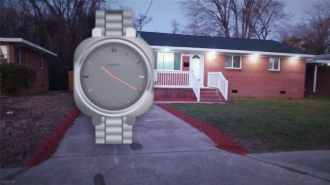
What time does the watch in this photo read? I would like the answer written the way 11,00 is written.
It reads 10,20
